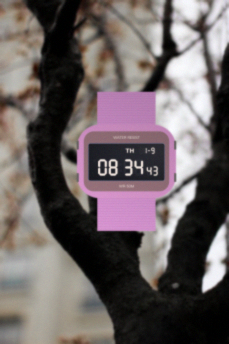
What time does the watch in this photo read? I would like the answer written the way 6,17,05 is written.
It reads 8,34,43
